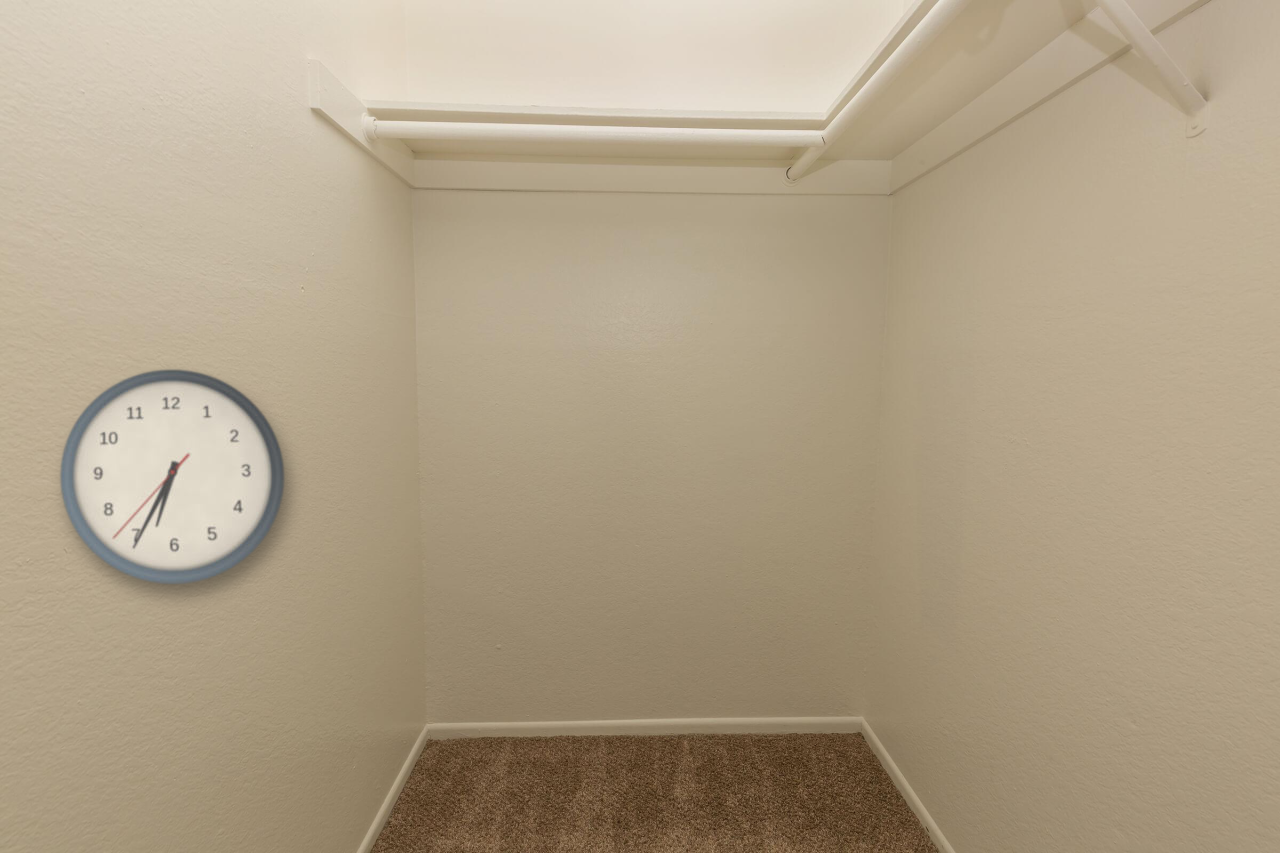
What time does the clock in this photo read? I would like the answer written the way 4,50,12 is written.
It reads 6,34,37
